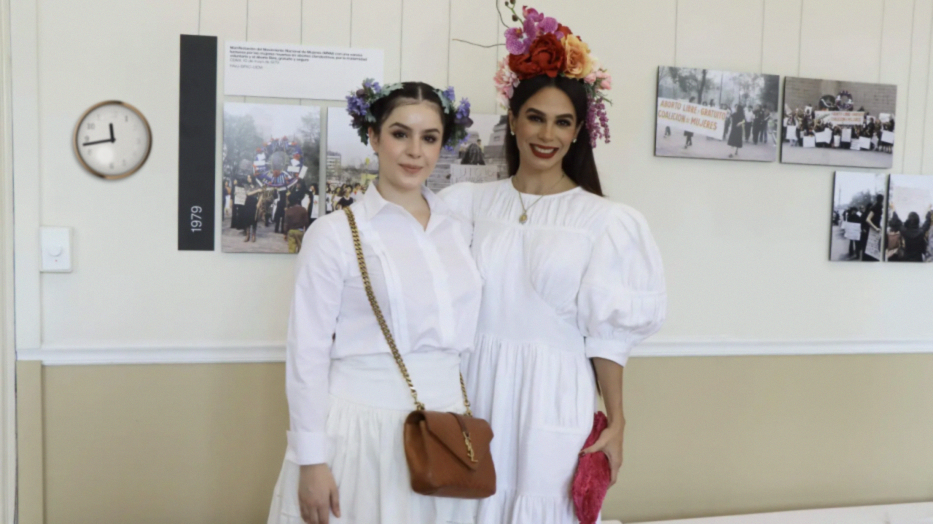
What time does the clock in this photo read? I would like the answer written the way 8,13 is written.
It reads 11,43
